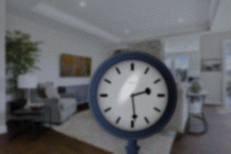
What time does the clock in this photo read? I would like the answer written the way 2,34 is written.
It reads 2,29
